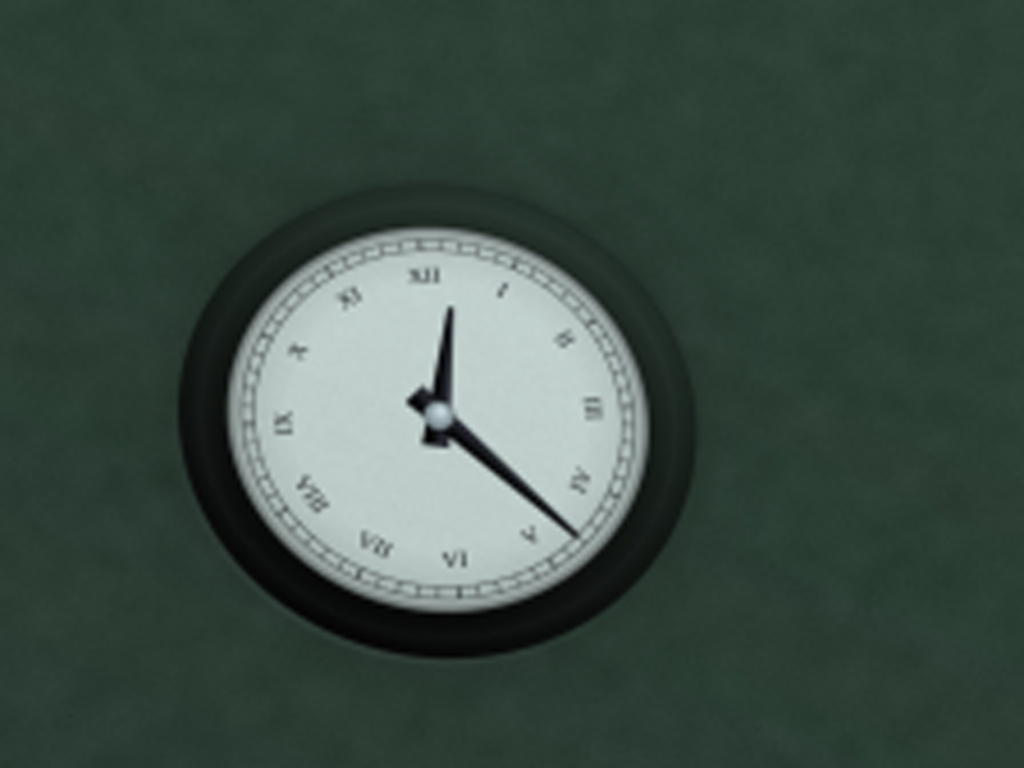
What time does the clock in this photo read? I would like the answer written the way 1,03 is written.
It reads 12,23
